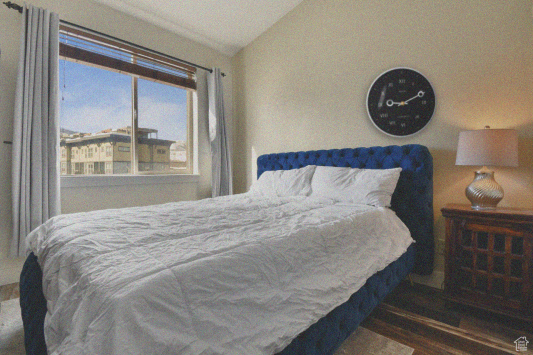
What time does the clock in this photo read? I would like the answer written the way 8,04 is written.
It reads 9,11
